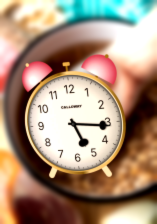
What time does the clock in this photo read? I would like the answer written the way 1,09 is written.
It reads 5,16
